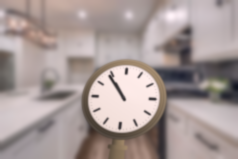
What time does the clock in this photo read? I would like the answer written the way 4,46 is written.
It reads 10,54
